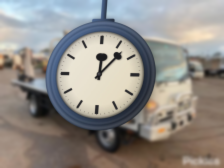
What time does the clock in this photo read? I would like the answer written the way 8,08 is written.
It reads 12,07
